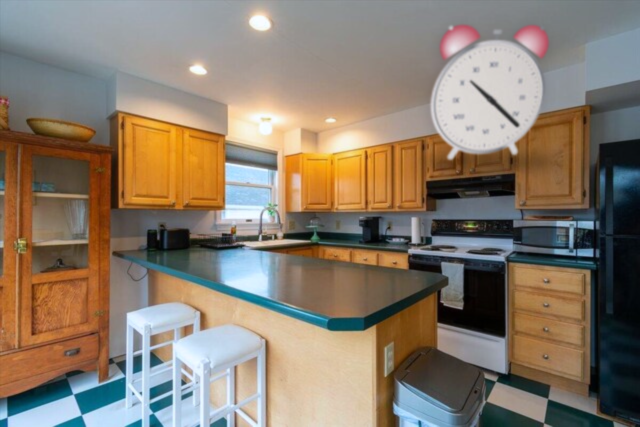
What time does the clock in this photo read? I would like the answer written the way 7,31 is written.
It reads 10,22
